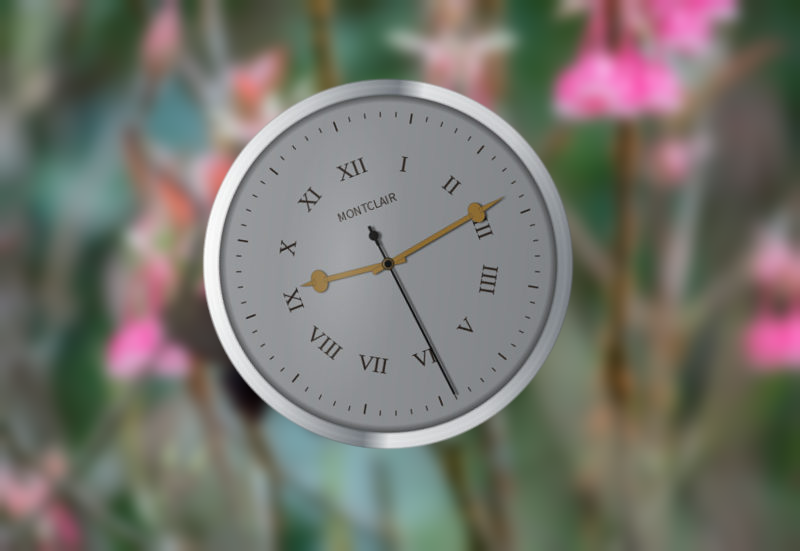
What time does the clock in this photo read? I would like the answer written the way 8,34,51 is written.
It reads 9,13,29
